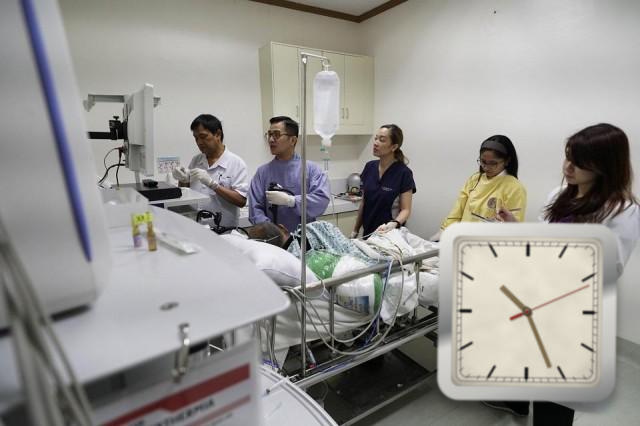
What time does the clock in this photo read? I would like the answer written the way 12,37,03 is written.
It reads 10,26,11
